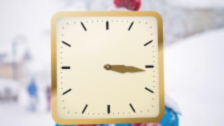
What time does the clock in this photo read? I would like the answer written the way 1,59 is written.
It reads 3,16
